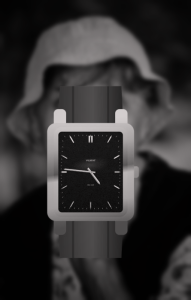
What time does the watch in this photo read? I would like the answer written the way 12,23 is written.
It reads 4,46
